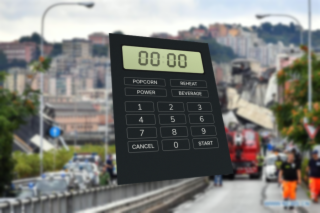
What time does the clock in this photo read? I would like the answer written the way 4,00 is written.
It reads 0,00
